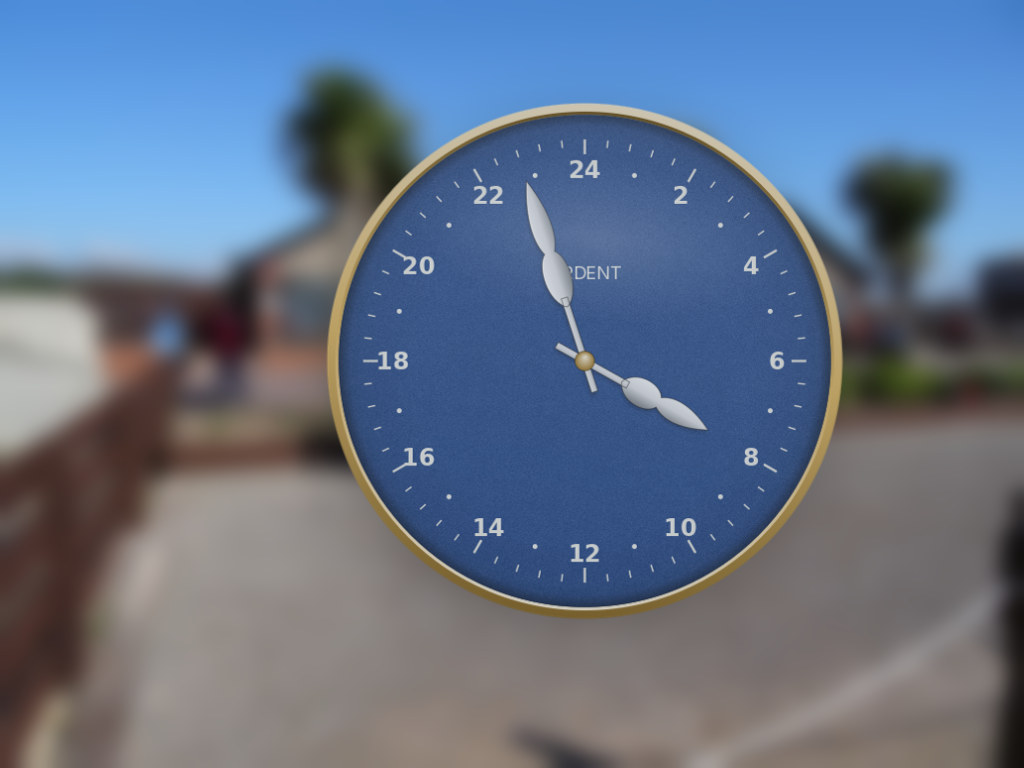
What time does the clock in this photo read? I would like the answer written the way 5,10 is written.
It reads 7,57
